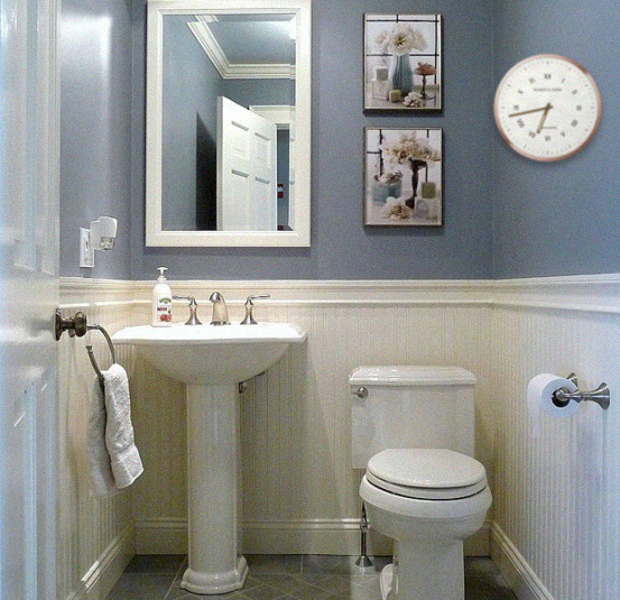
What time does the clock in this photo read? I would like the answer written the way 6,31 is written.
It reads 6,43
